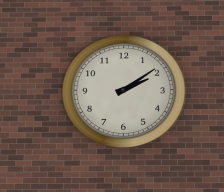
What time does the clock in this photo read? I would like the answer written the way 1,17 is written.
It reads 2,09
